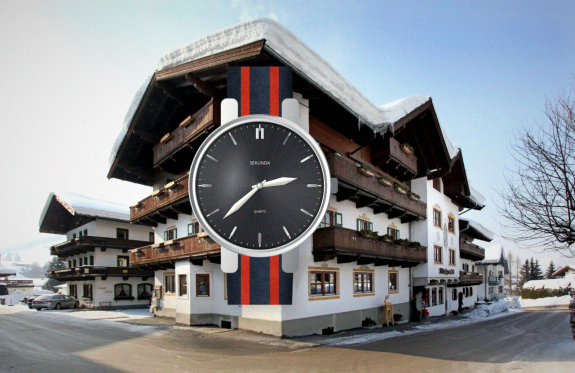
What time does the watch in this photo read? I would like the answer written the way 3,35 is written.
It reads 2,38
